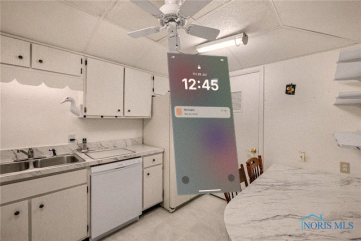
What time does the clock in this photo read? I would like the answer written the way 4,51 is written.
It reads 12,45
